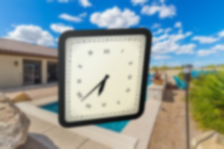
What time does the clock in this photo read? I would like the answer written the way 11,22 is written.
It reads 6,38
